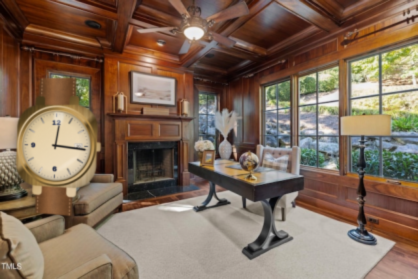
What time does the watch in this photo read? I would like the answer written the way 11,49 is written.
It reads 12,16
